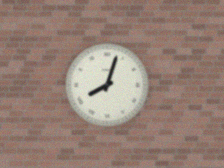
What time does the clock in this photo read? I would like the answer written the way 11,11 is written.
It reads 8,03
